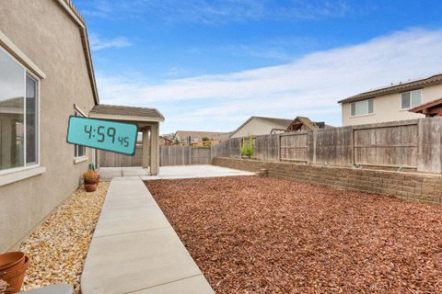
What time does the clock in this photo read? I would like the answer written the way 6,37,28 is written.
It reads 4,59,45
